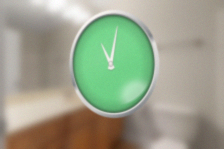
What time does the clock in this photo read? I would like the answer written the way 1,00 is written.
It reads 11,02
